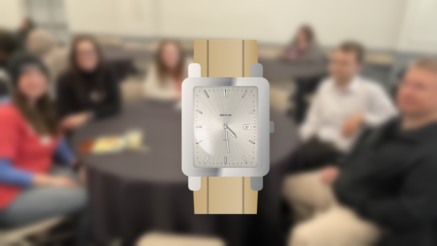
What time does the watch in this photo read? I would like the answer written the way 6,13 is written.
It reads 4,29
